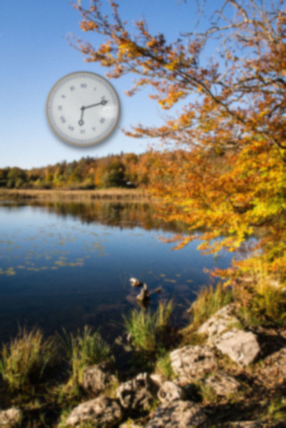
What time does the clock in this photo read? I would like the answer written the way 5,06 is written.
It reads 6,12
